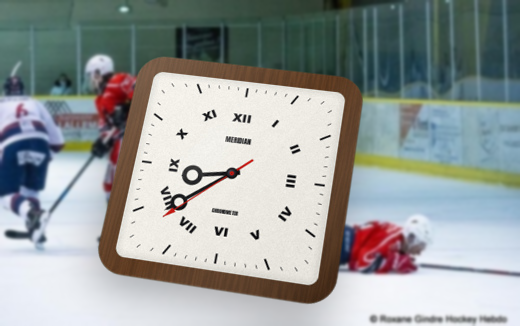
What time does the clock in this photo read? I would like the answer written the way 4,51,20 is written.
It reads 8,38,38
